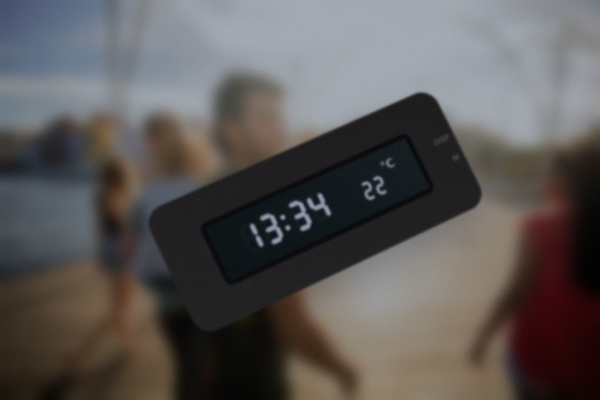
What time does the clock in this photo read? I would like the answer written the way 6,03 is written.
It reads 13,34
